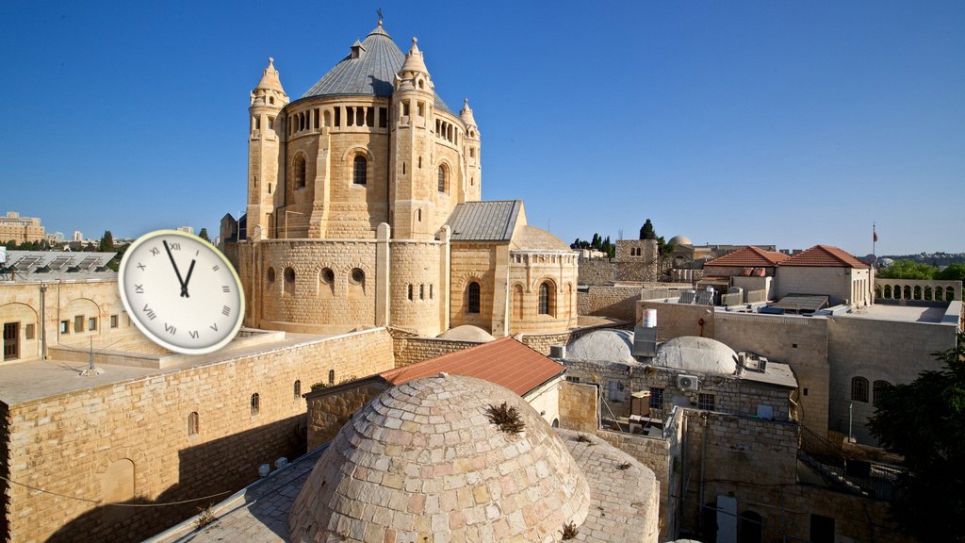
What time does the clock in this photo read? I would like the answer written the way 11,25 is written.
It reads 12,58
